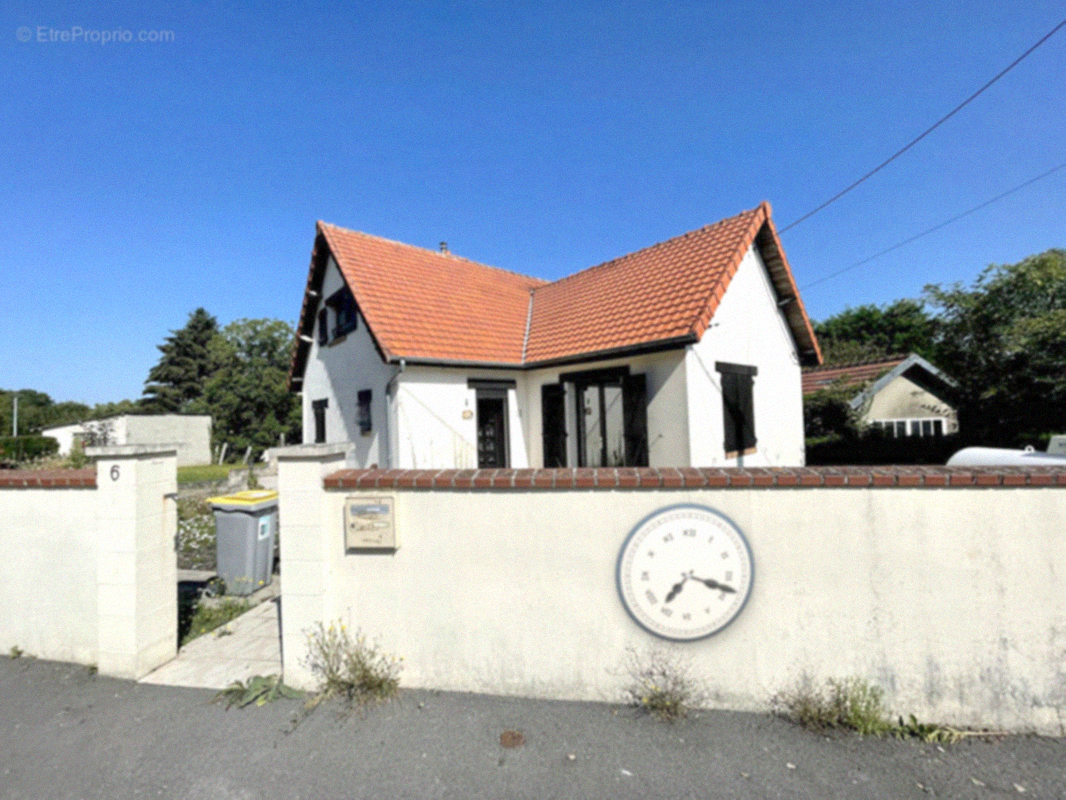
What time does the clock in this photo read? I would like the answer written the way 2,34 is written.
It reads 7,18
